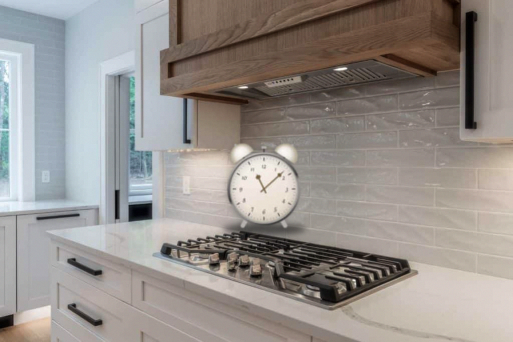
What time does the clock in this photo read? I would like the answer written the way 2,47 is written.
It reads 11,08
